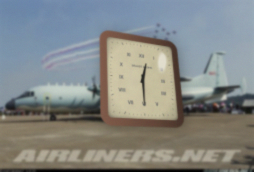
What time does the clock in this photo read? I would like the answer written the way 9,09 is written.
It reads 12,30
